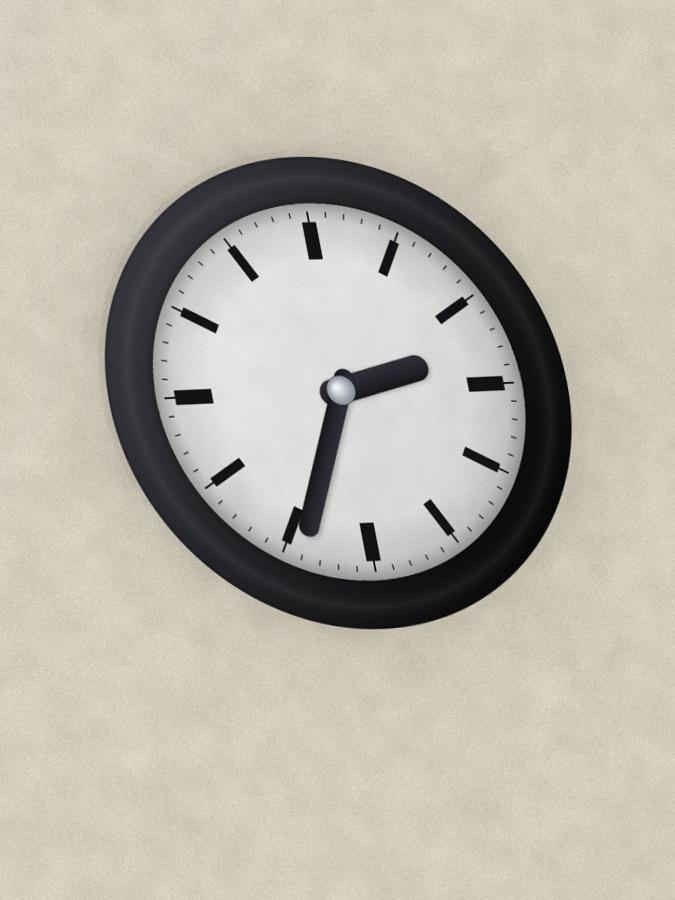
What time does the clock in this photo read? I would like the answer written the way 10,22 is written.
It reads 2,34
